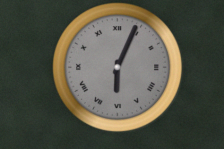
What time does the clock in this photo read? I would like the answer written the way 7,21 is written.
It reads 6,04
